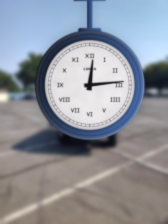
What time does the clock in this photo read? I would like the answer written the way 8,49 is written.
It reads 12,14
